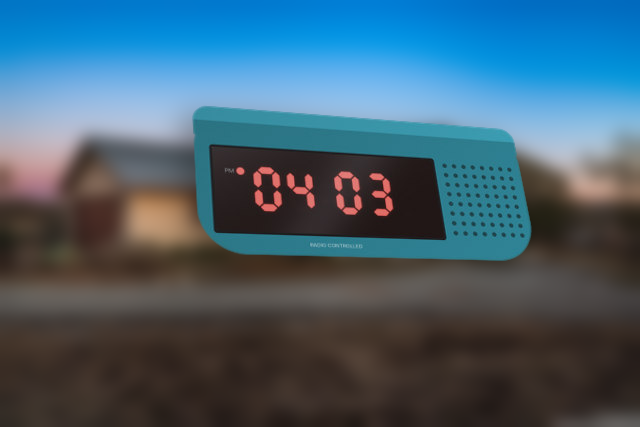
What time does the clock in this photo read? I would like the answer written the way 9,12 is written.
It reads 4,03
